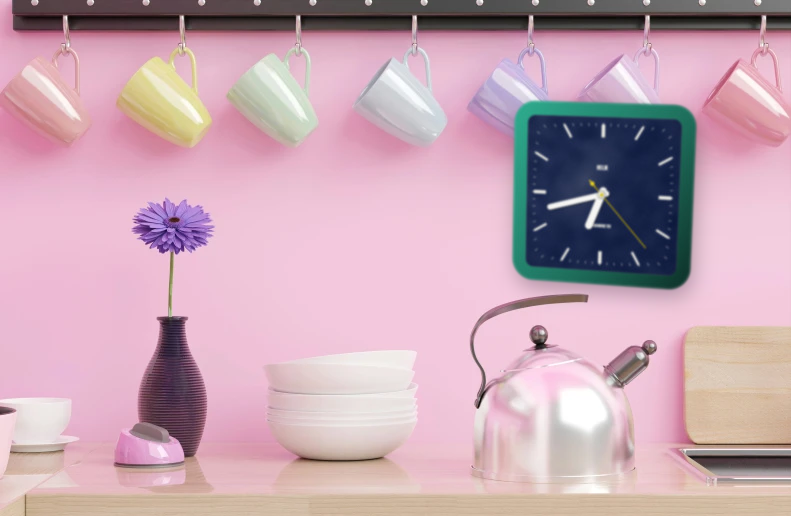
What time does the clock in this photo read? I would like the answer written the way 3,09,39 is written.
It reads 6,42,23
